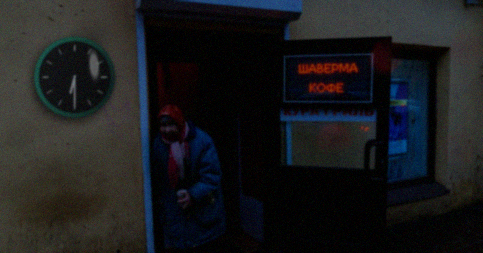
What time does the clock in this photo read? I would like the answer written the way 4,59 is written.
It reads 6,30
